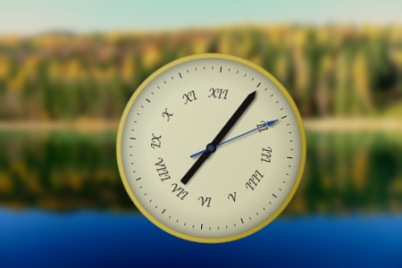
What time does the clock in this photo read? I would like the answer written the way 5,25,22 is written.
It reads 7,05,10
